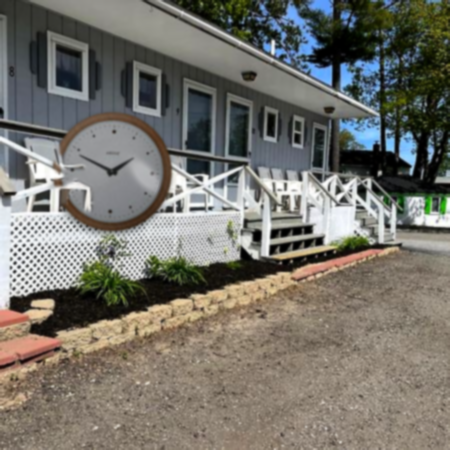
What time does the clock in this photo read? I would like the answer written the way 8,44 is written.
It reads 1,49
